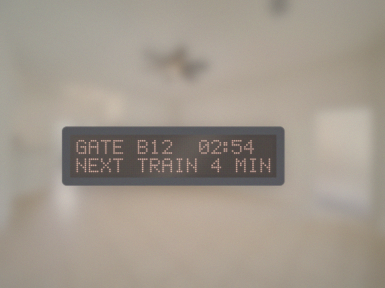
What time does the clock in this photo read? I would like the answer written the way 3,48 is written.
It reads 2,54
